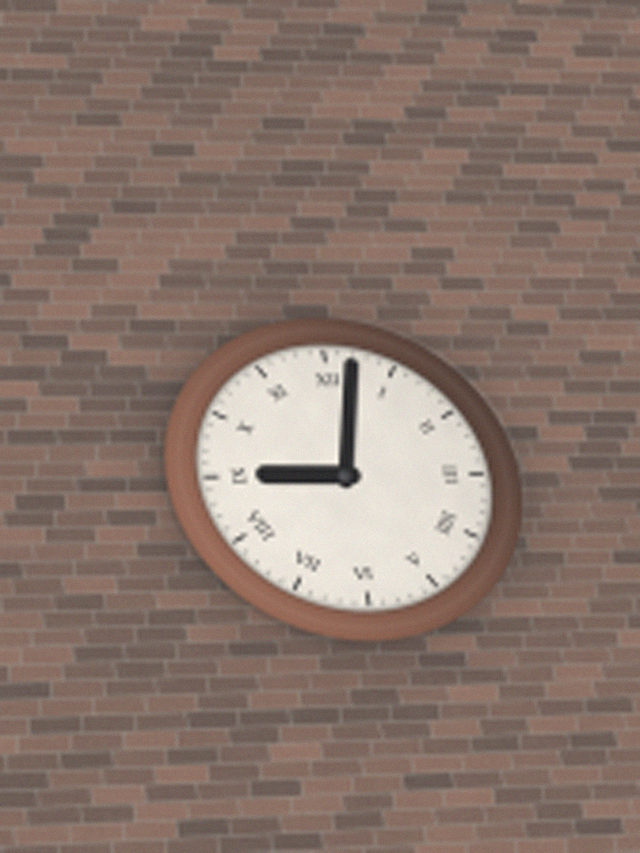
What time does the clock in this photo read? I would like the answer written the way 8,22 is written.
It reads 9,02
